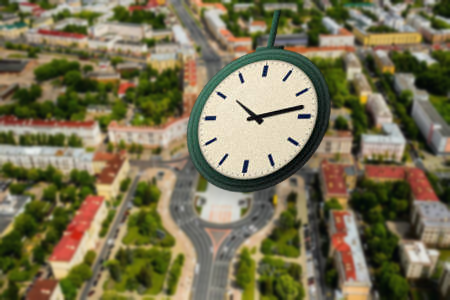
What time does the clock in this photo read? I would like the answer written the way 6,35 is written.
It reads 10,13
